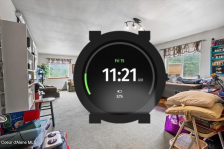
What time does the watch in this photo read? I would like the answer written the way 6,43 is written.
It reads 11,21
